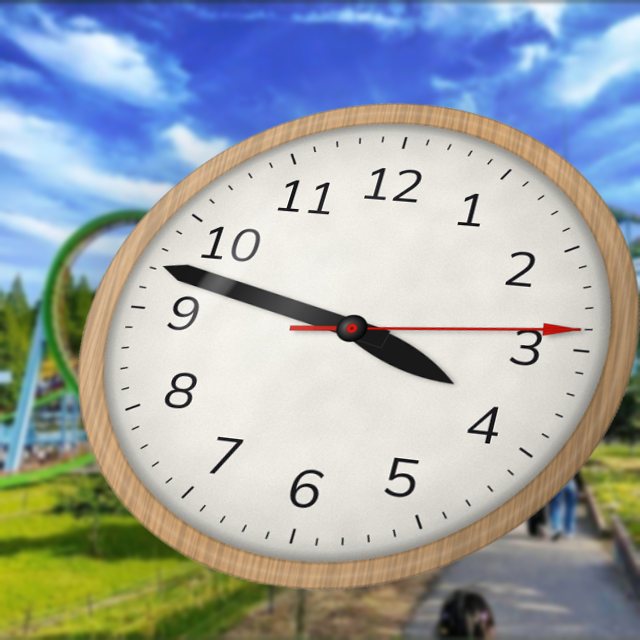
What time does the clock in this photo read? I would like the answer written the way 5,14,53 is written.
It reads 3,47,14
